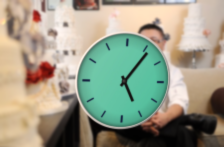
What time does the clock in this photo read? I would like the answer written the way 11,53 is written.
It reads 5,06
